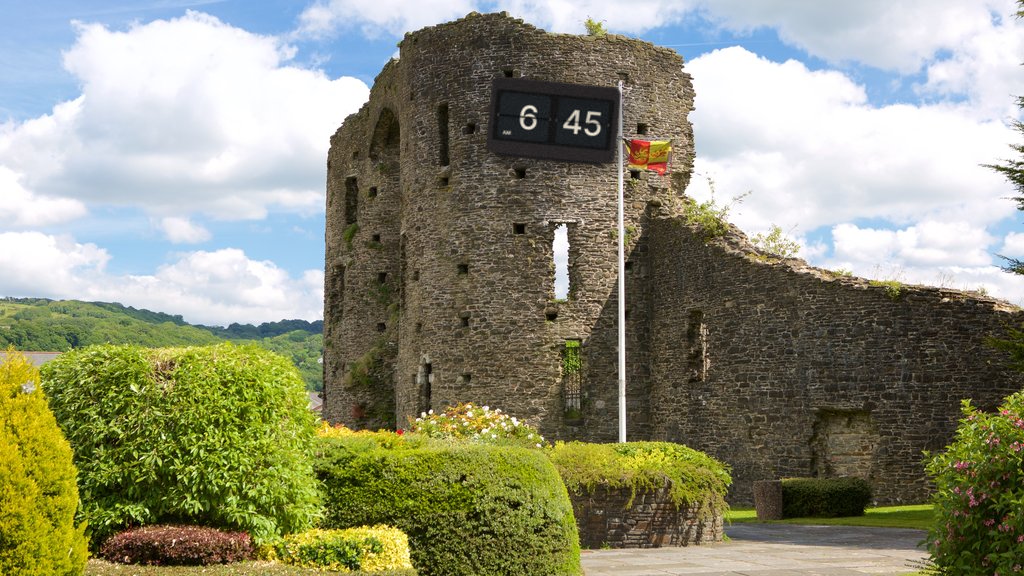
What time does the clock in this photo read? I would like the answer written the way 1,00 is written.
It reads 6,45
